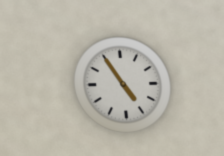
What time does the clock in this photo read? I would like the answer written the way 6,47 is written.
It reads 4,55
